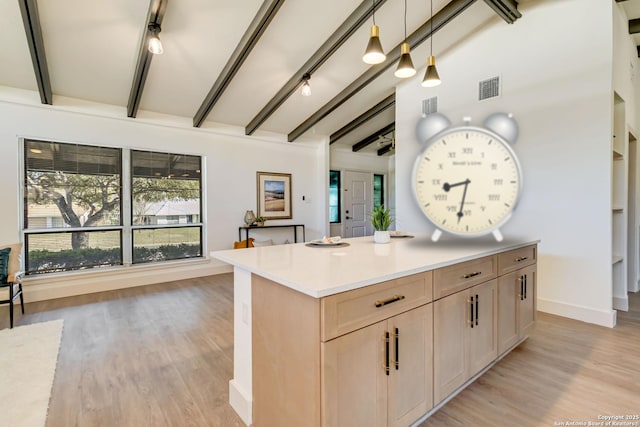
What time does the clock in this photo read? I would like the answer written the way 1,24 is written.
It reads 8,32
